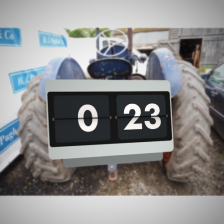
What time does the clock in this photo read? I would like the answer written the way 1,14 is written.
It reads 0,23
